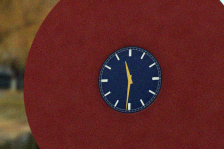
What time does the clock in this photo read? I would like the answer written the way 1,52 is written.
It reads 11,31
